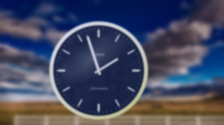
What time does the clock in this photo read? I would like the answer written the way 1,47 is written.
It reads 1,57
